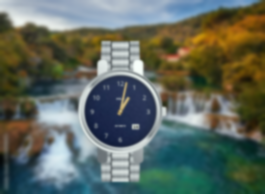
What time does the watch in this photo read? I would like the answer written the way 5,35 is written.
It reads 1,02
